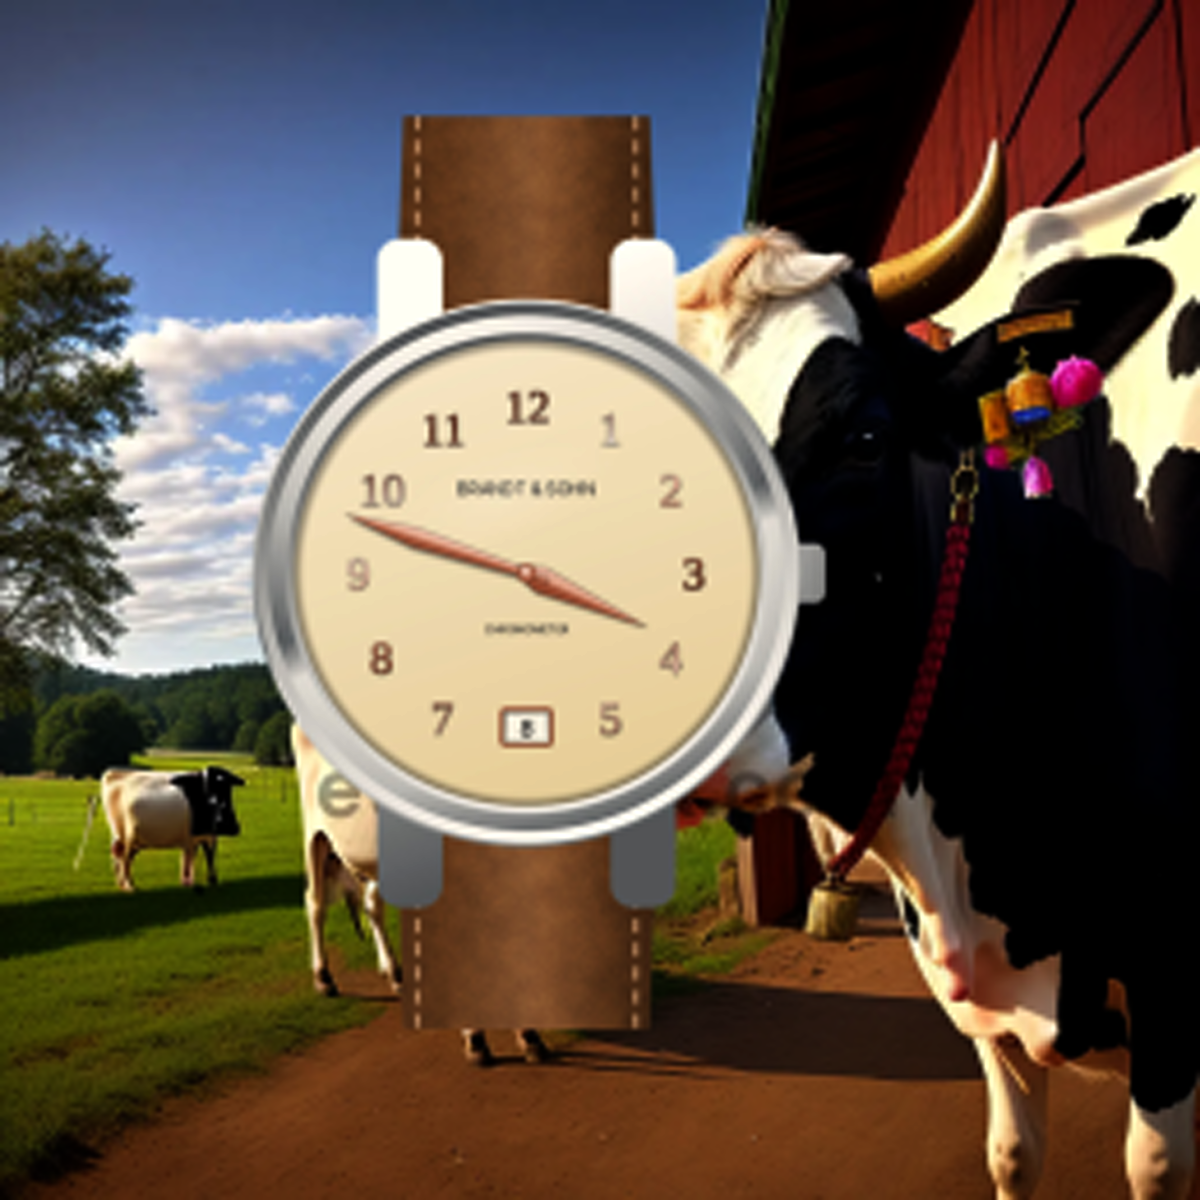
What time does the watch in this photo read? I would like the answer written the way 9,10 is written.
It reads 3,48
